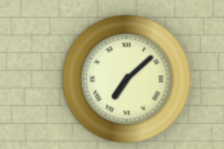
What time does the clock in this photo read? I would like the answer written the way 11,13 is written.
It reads 7,08
